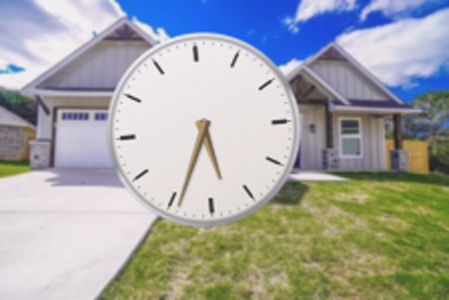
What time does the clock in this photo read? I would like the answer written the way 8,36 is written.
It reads 5,34
